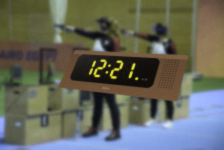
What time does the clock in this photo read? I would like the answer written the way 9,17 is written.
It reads 12,21
